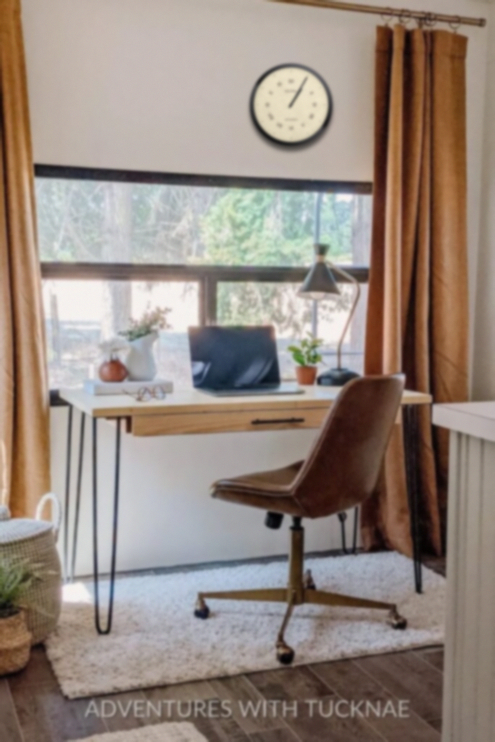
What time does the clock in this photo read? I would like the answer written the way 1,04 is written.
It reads 1,05
